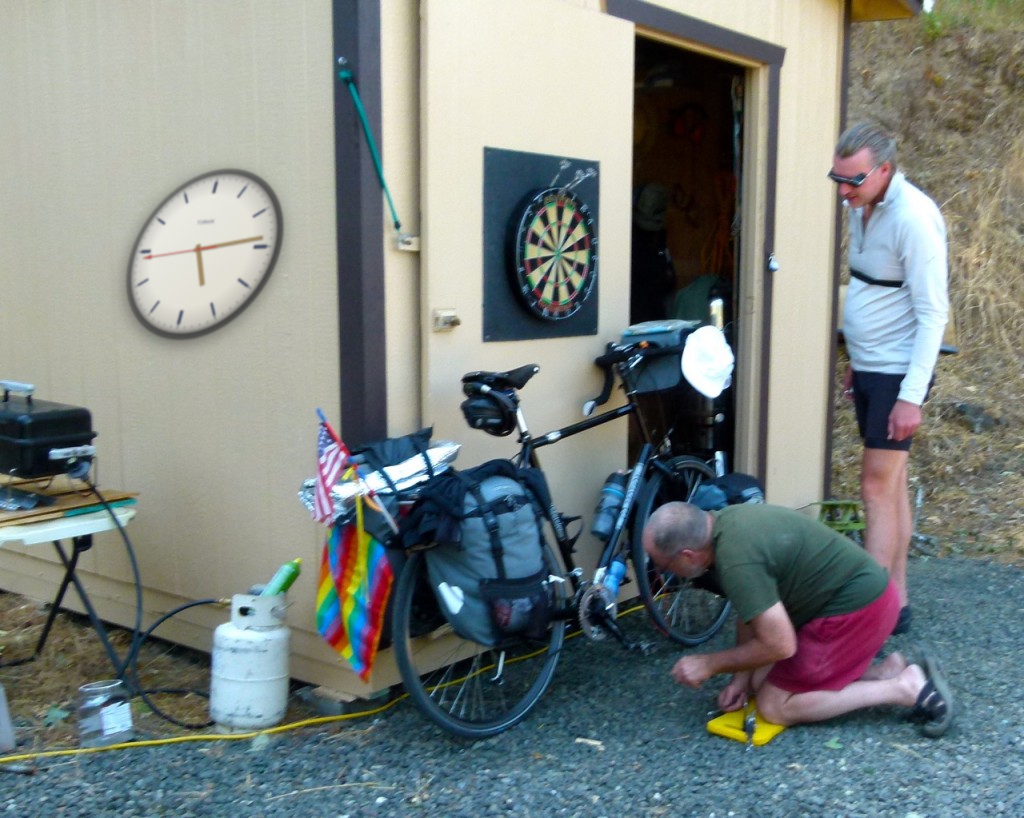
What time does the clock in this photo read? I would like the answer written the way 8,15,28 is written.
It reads 5,13,44
